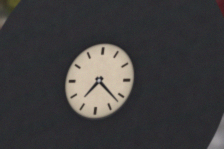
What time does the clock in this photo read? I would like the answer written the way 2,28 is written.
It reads 7,22
